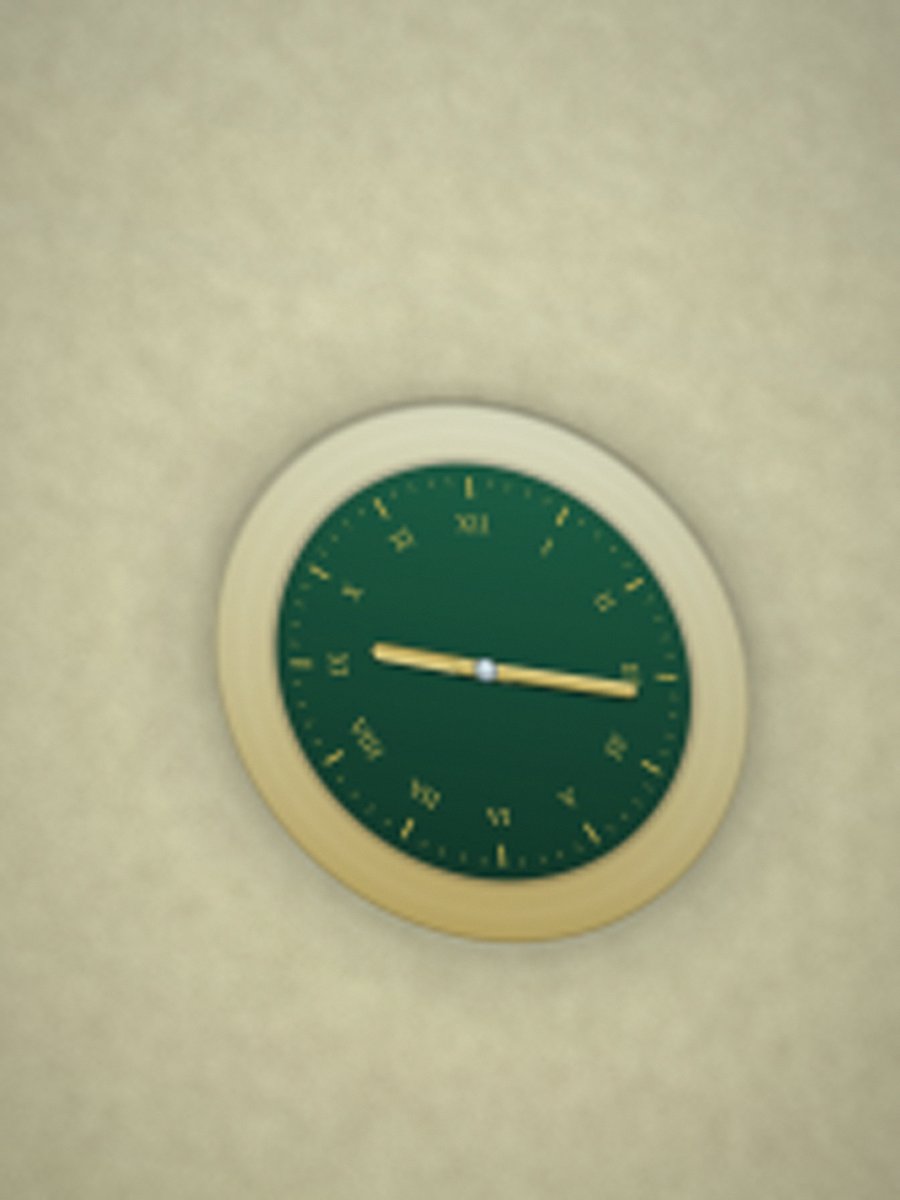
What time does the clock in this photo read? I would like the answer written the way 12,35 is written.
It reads 9,16
